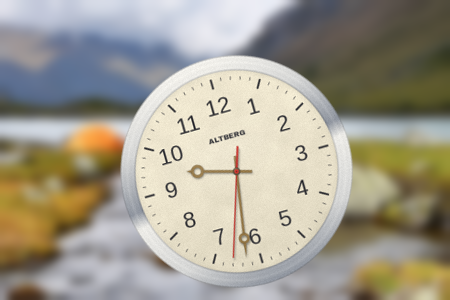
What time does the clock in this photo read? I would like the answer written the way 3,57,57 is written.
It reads 9,31,33
